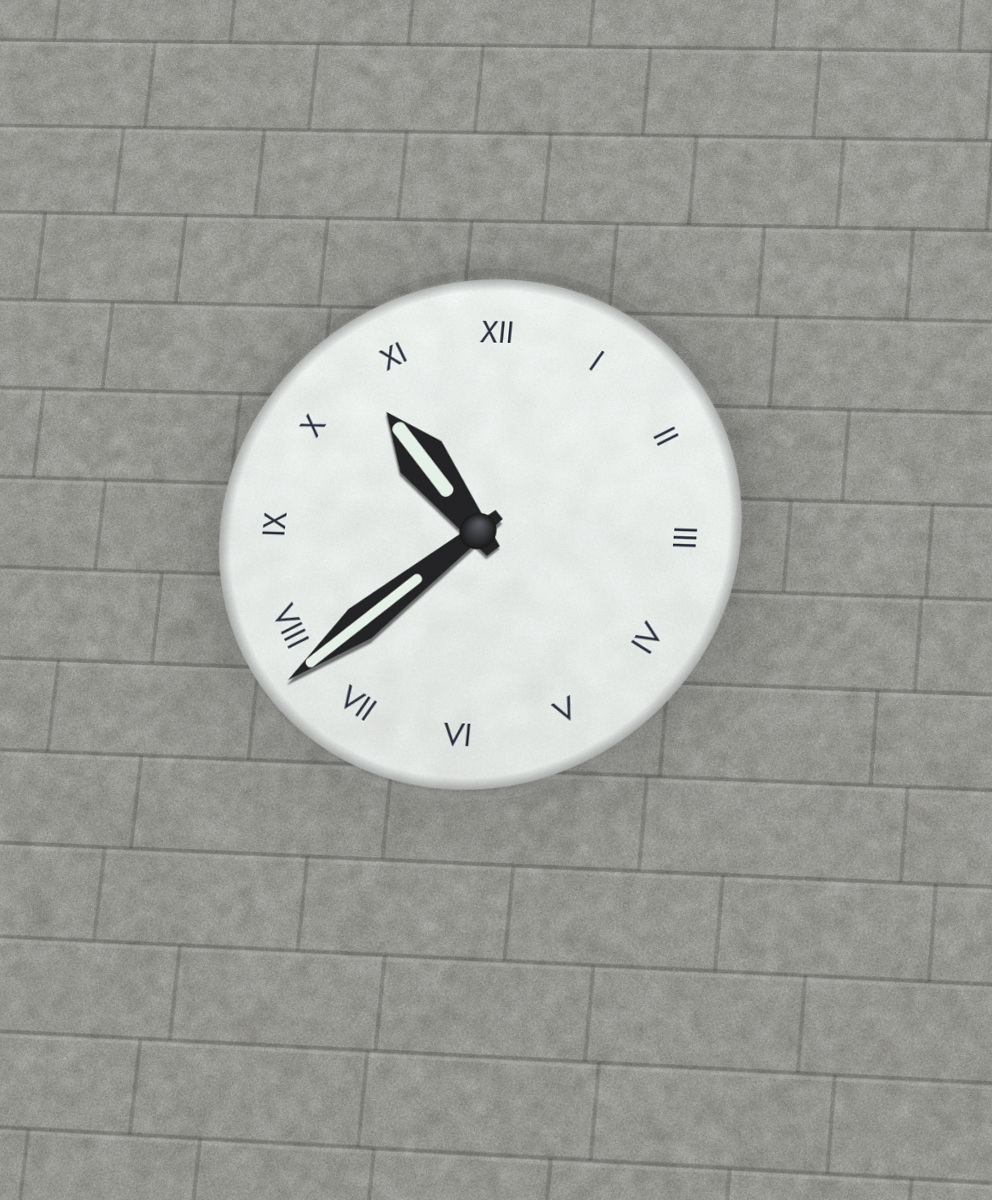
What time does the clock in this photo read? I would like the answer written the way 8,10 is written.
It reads 10,38
